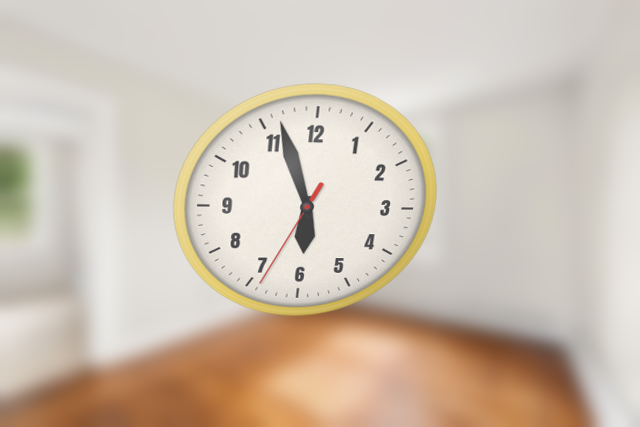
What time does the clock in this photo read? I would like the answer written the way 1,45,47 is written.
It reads 5,56,34
